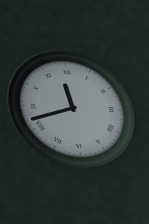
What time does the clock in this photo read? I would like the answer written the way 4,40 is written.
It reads 11,42
